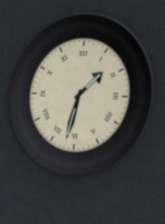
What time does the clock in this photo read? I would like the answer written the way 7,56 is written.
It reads 1,32
